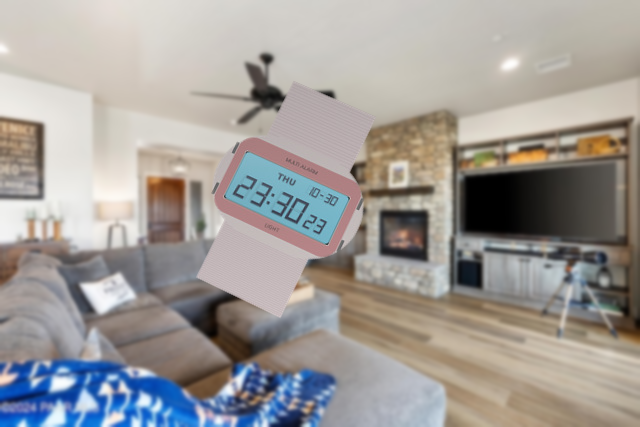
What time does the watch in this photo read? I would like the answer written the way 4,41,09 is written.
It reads 23,30,23
